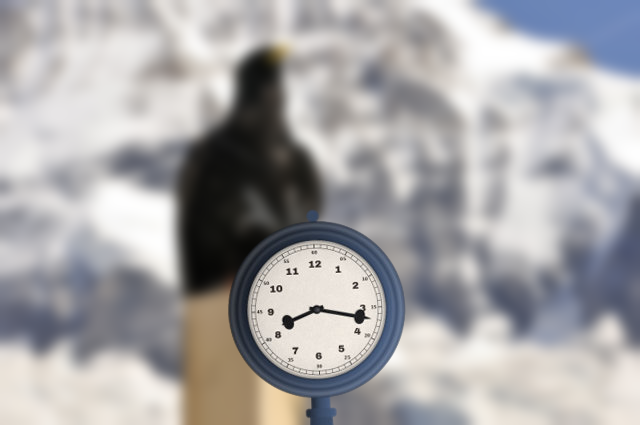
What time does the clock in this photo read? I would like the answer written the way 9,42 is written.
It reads 8,17
